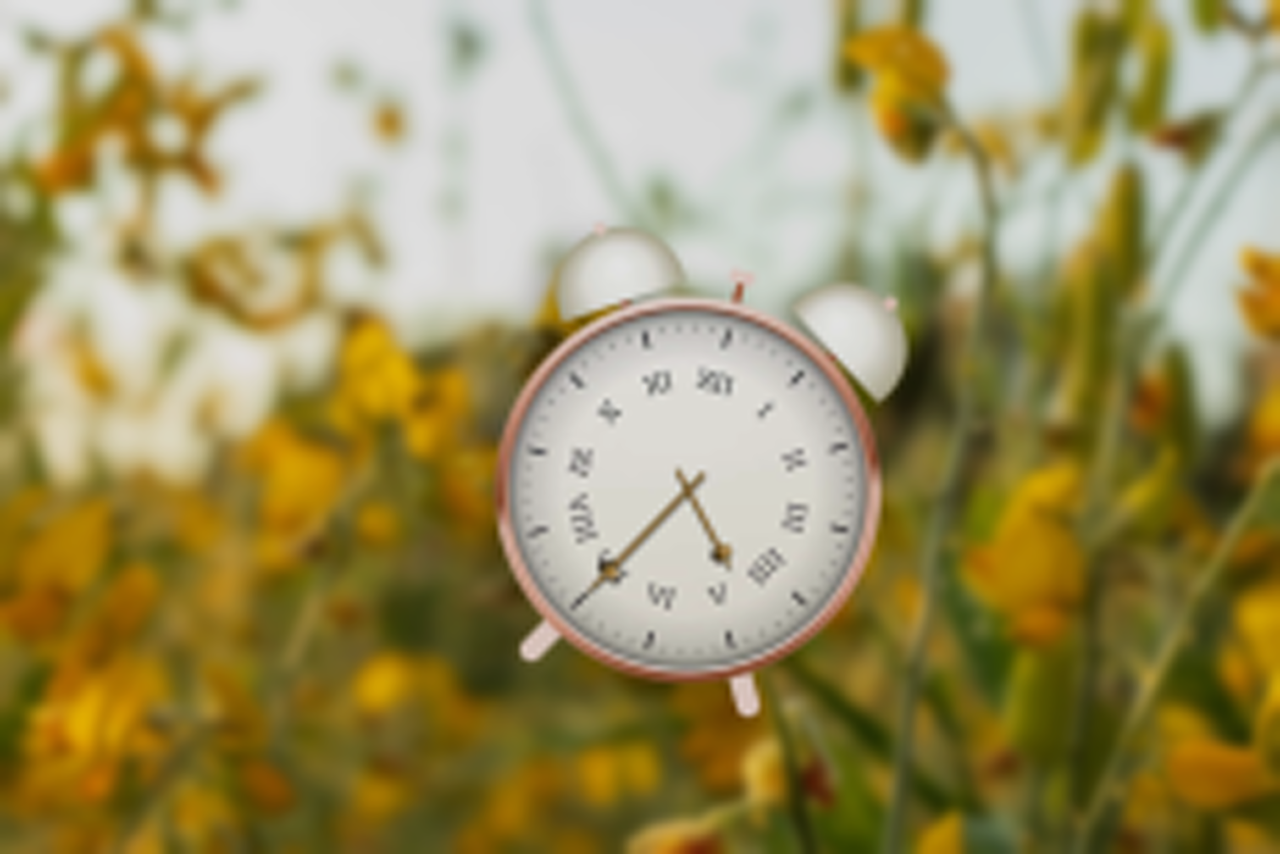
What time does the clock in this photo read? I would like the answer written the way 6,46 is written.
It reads 4,35
